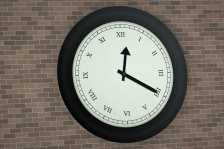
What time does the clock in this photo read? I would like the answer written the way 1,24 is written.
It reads 12,20
